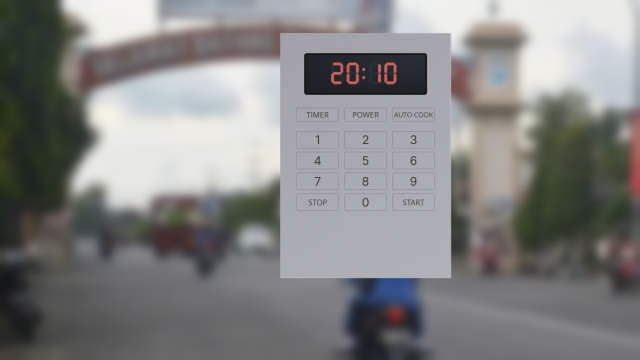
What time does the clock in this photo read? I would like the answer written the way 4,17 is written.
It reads 20,10
